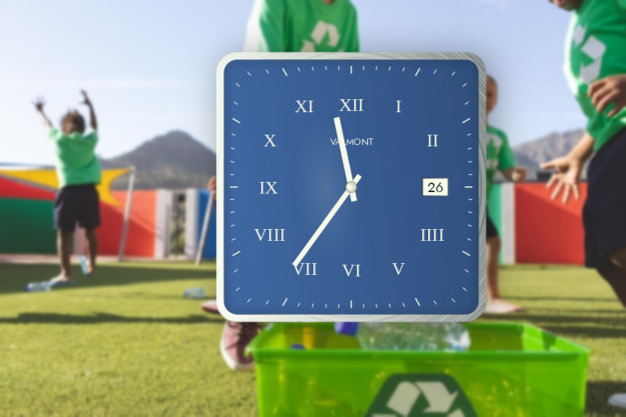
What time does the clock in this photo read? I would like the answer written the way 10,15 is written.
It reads 11,36
